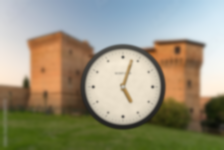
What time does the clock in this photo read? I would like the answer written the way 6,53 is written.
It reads 5,03
